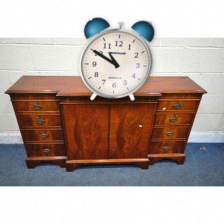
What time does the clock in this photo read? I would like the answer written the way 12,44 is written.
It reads 10,50
